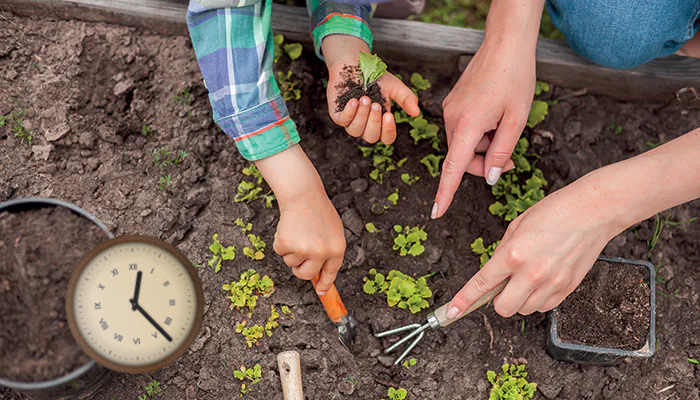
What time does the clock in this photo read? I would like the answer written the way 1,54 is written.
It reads 12,23
